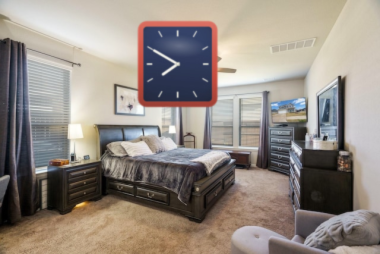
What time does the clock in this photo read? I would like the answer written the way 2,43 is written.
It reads 7,50
